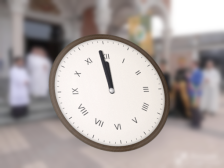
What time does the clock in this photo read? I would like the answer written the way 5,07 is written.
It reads 11,59
